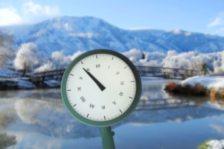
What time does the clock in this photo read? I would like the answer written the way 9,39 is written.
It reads 10,54
